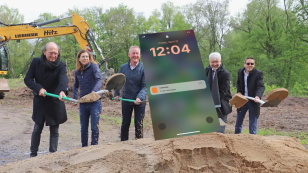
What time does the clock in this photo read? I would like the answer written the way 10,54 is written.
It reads 12,04
